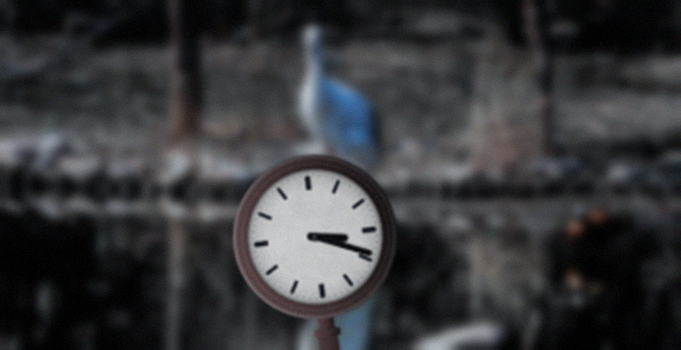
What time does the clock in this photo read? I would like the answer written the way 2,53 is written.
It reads 3,19
